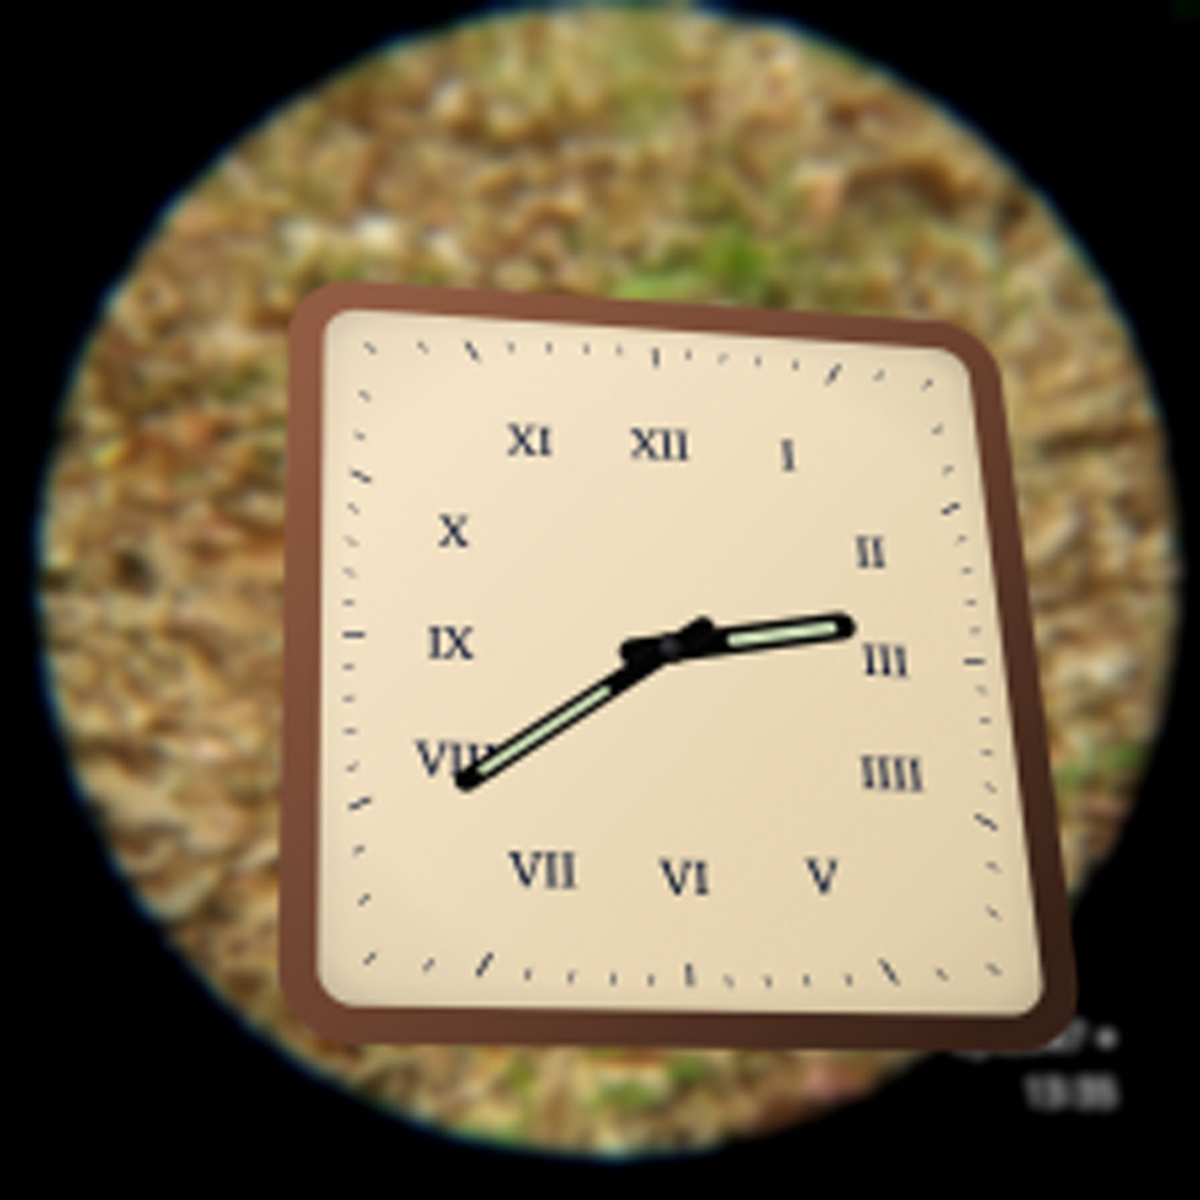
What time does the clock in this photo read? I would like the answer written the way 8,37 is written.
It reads 2,39
